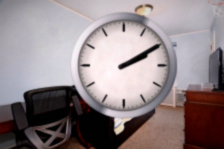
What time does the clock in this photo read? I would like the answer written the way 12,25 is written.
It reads 2,10
